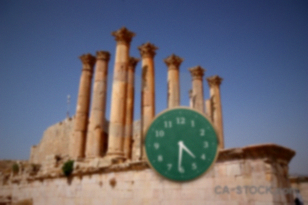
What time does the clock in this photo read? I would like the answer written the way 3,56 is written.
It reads 4,31
